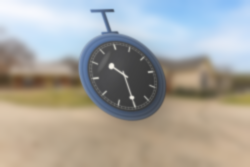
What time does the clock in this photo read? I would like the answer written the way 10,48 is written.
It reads 10,30
